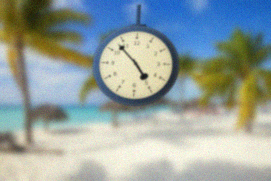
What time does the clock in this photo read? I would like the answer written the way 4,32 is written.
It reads 4,53
